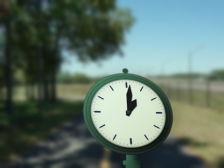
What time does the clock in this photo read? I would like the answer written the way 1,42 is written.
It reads 1,01
